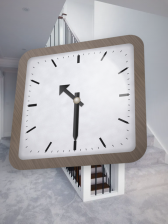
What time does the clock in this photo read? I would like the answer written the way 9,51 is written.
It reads 10,30
